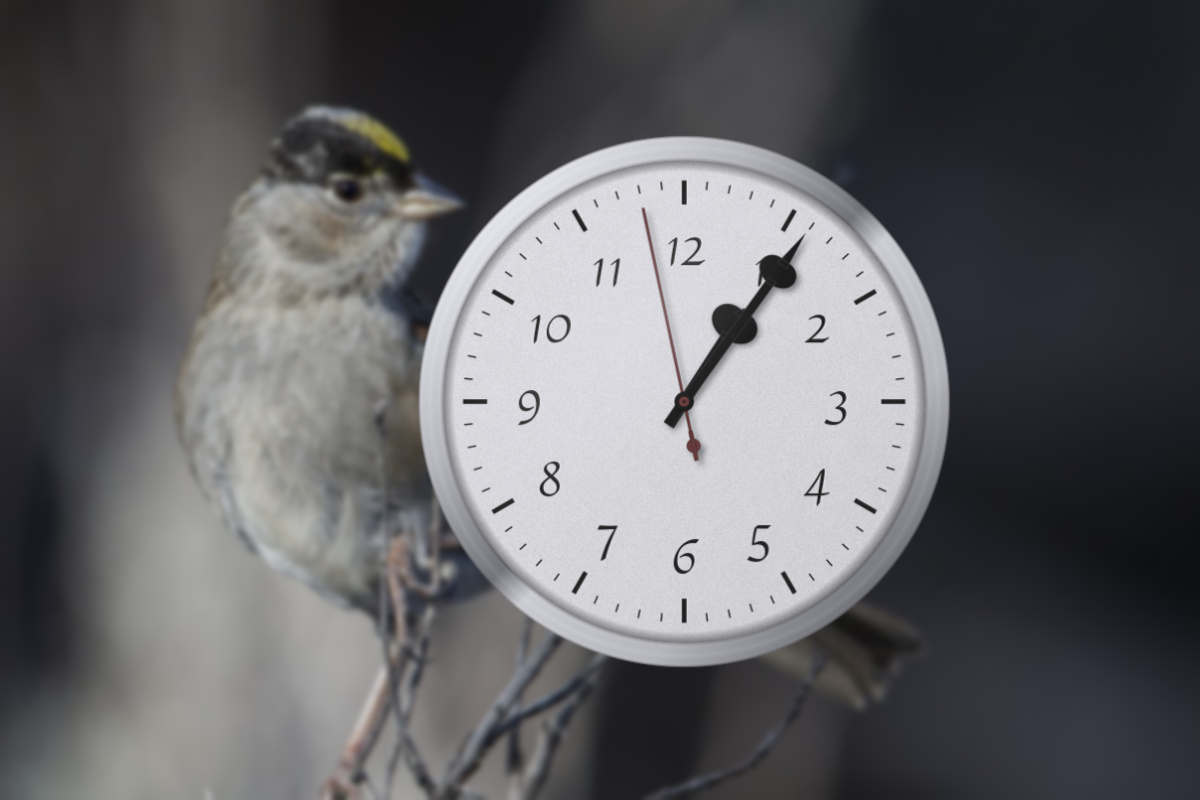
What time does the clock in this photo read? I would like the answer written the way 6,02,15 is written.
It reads 1,05,58
